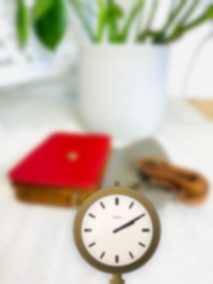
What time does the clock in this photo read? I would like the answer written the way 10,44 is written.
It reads 2,10
